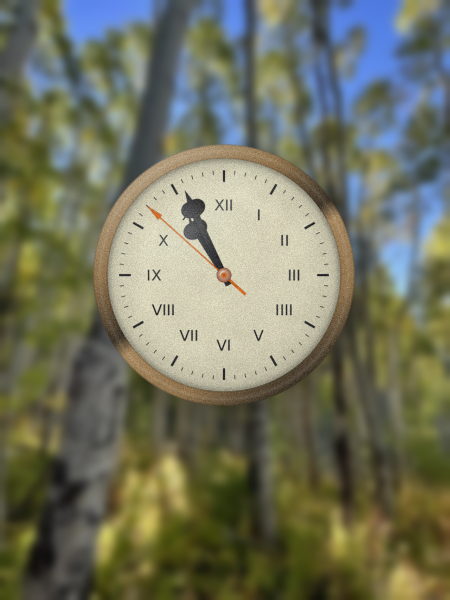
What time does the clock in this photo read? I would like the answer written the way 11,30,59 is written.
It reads 10,55,52
